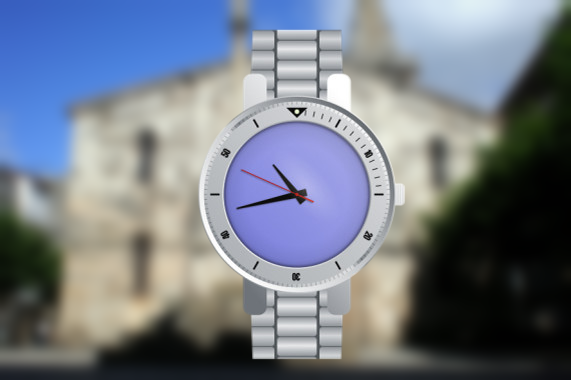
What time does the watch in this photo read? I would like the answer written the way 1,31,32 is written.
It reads 10,42,49
